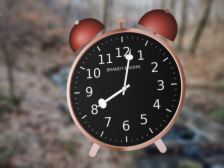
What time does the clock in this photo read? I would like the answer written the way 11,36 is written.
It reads 8,02
